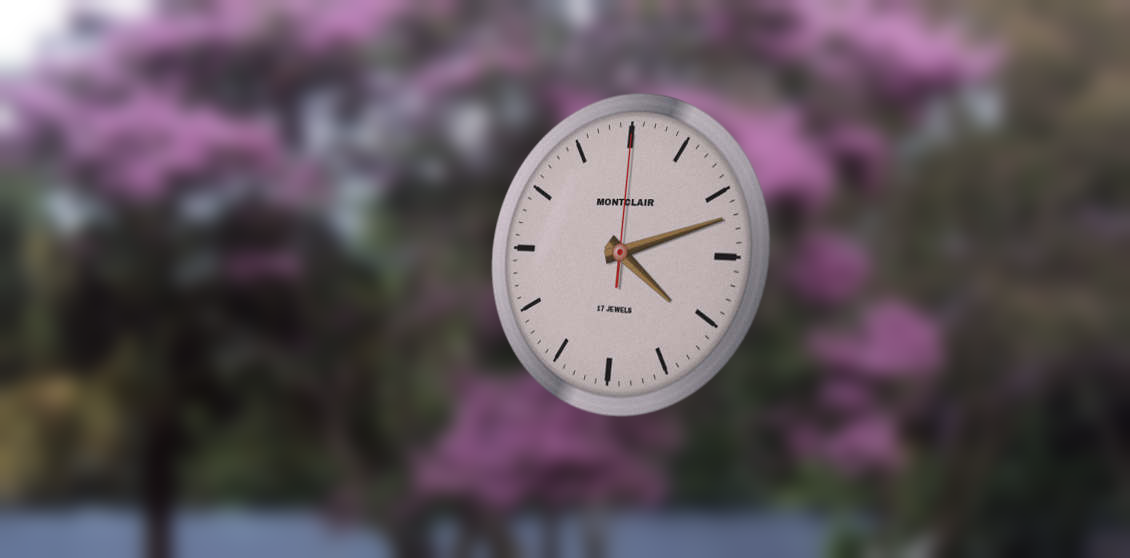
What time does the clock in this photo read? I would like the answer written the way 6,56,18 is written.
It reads 4,12,00
